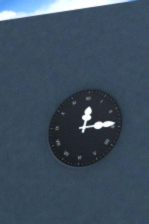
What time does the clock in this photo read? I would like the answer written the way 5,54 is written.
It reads 12,14
